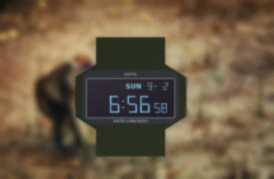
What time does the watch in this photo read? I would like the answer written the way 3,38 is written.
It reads 6,56
